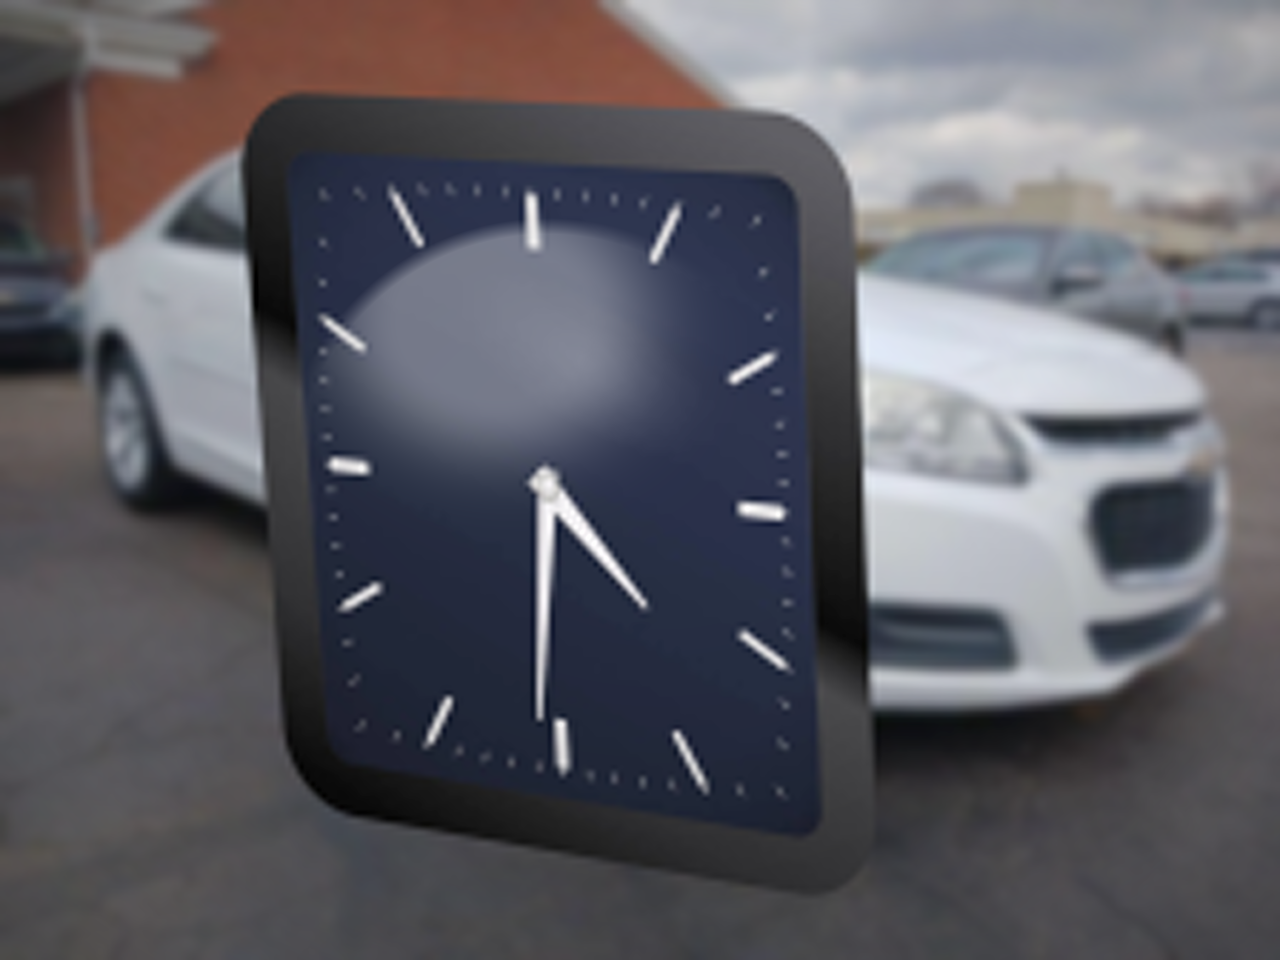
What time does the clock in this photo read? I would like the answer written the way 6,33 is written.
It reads 4,31
